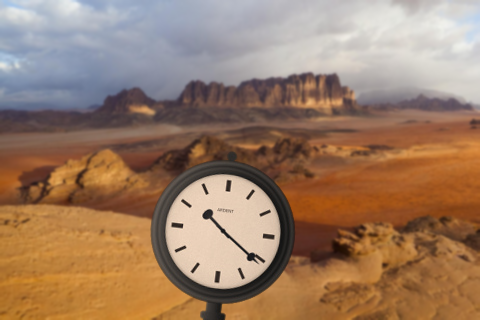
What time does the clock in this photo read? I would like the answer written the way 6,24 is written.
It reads 10,21
